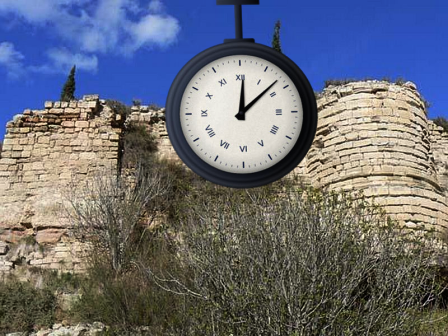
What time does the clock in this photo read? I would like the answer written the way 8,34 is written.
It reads 12,08
